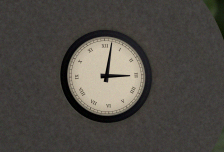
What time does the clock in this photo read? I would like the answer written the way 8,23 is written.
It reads 3,02
